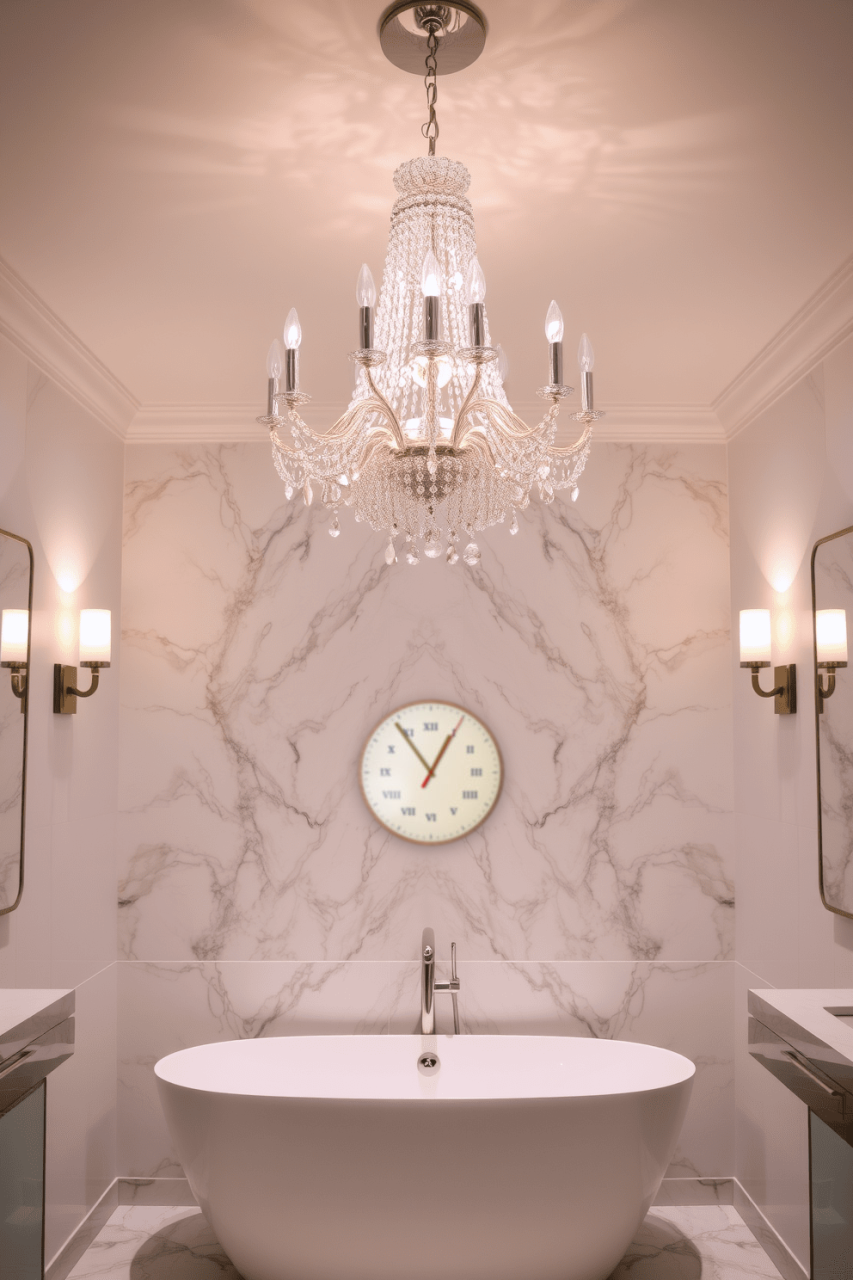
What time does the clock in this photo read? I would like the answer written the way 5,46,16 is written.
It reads 12,54,05
